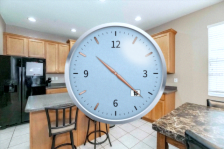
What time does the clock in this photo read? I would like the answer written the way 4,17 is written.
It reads 10,22
